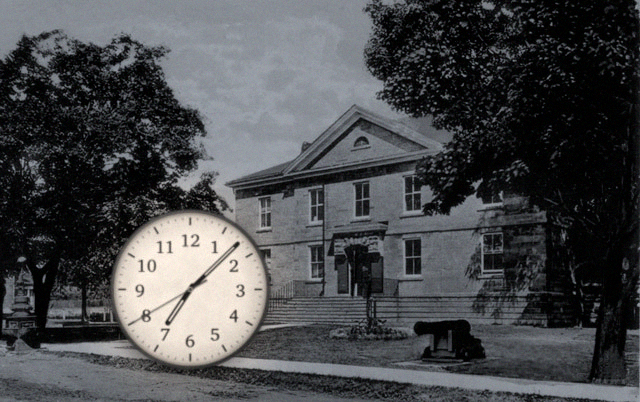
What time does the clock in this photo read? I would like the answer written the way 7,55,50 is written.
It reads 7,07,40
